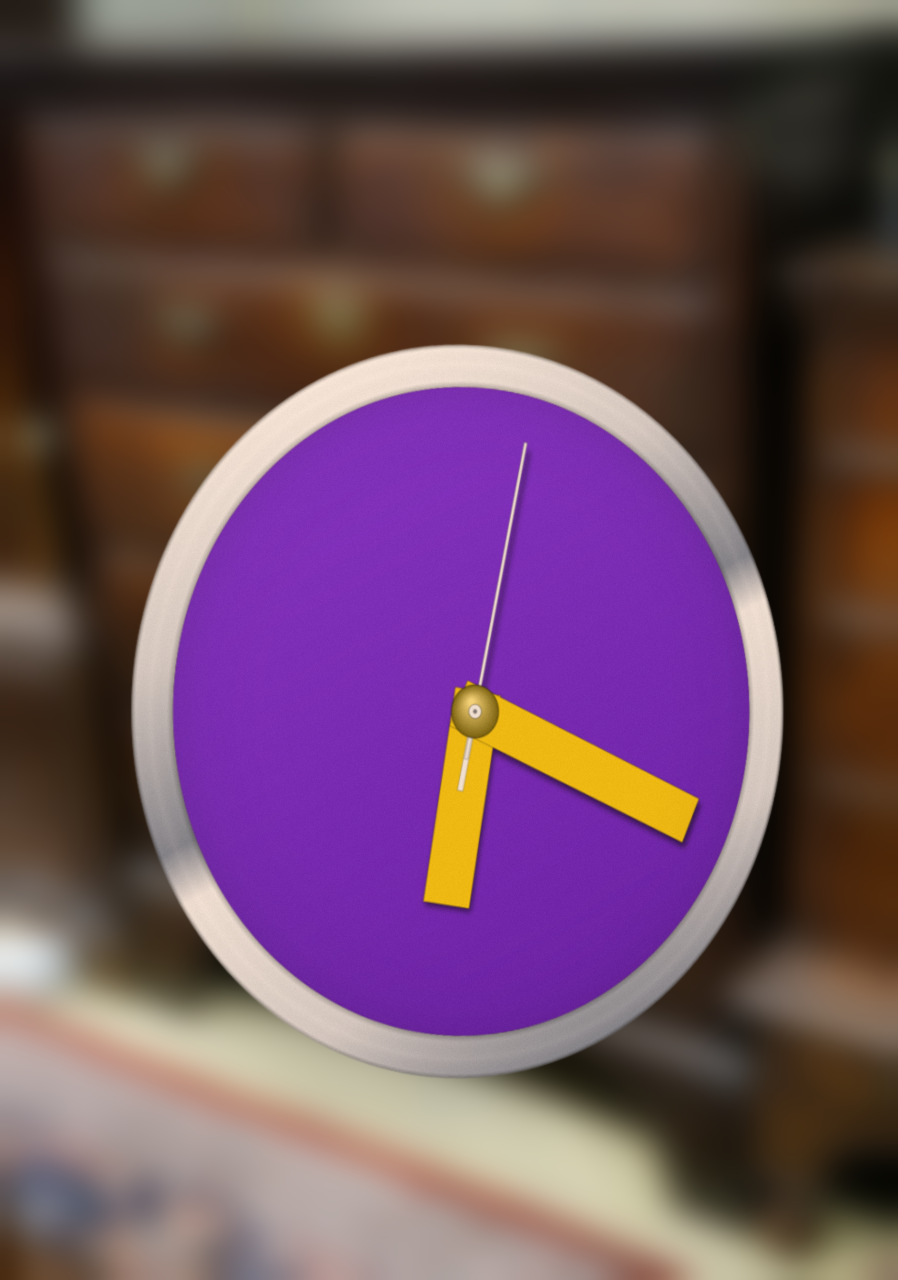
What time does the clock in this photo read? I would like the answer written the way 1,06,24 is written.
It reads 6,19,02
